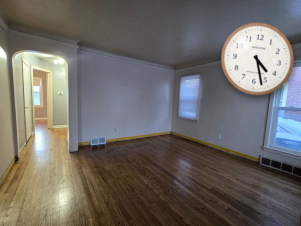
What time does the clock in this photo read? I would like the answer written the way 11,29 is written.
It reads 4,27
